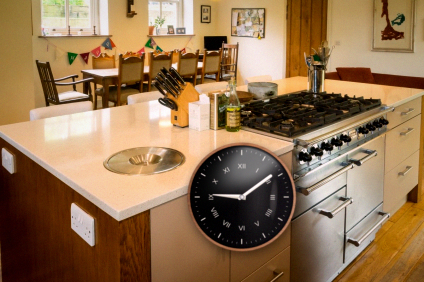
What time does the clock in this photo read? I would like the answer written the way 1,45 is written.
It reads 9,09
